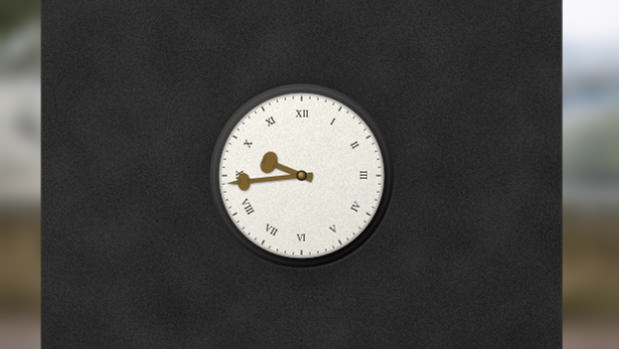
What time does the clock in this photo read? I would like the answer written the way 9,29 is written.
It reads 9,44
